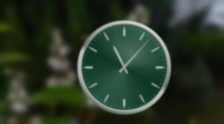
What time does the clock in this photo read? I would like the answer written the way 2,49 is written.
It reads 11,07
